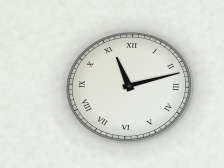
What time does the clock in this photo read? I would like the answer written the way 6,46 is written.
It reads 11,12
